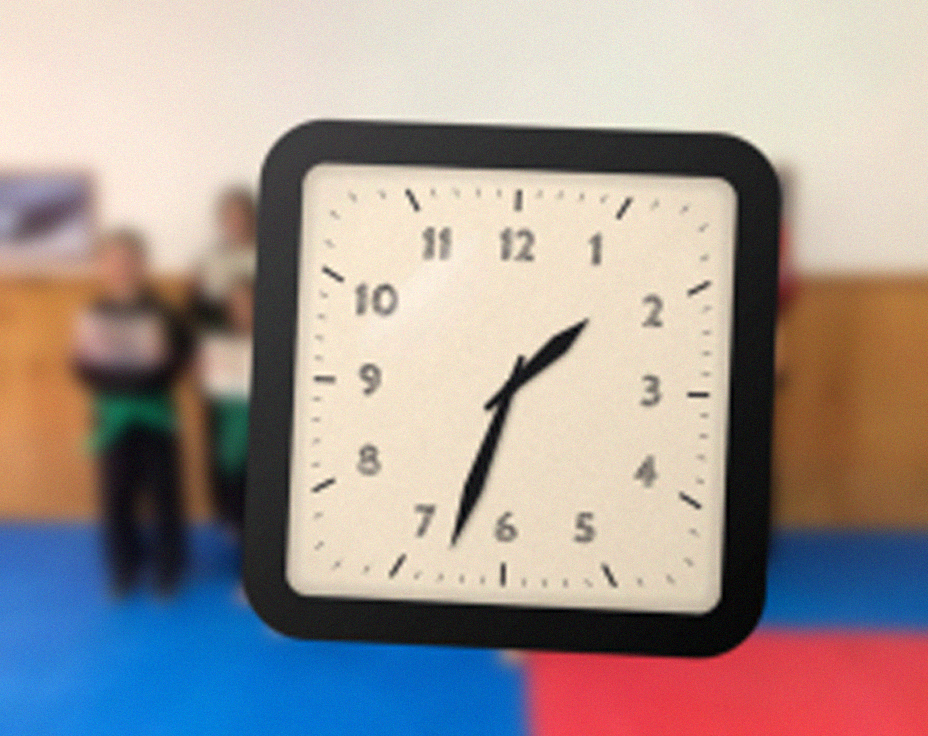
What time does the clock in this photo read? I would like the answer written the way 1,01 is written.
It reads 1,33
